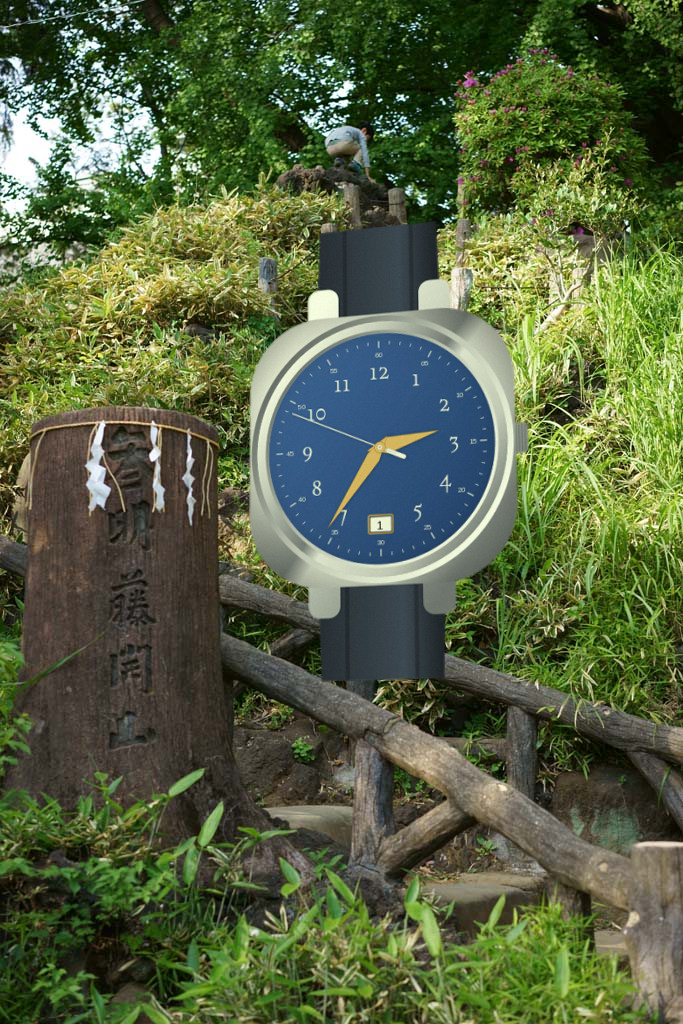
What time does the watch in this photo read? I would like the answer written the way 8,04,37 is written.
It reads 2,35,49
